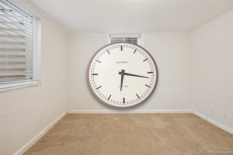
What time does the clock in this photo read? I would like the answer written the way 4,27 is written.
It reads 6,17
